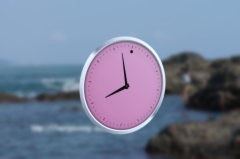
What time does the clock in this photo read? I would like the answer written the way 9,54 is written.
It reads 7,57
